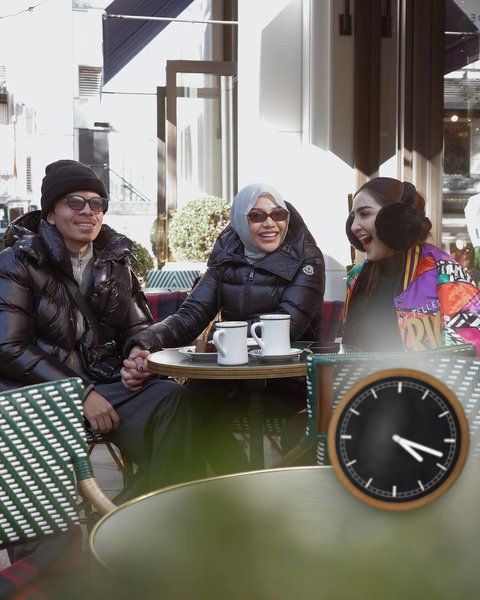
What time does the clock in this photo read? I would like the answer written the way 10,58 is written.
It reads 4,18
